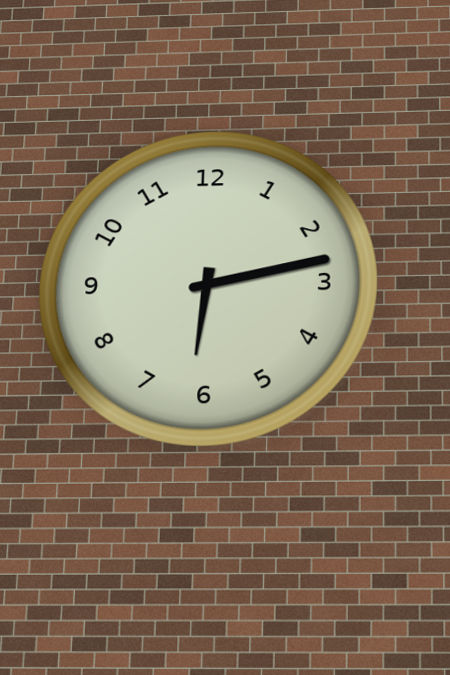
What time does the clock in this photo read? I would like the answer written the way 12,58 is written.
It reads 6,13
